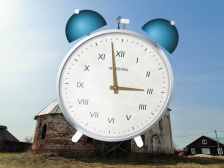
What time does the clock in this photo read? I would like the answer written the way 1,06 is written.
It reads 2,58
